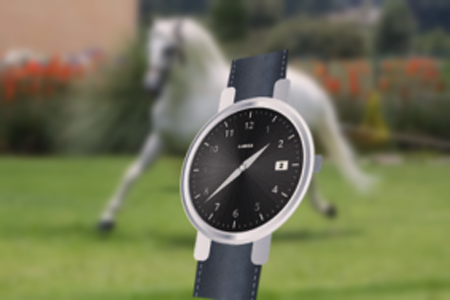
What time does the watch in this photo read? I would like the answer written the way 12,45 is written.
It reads 1,38
